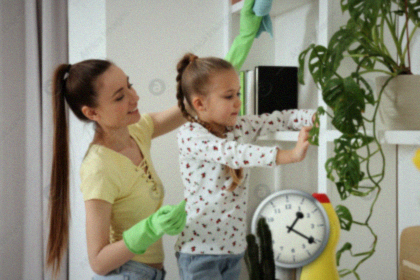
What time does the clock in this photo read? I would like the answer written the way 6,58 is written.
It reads 1,21
